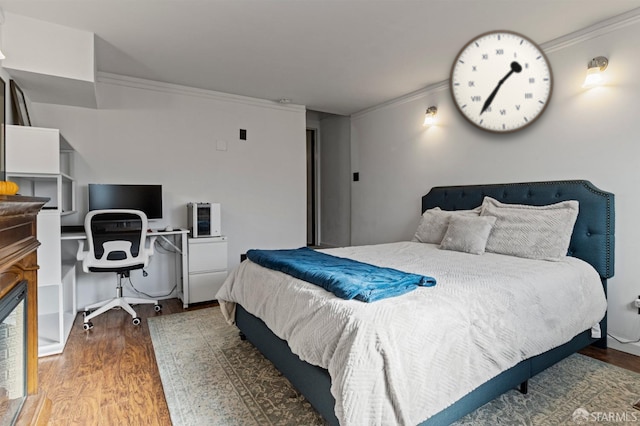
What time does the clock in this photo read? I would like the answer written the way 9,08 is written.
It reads 1,36
